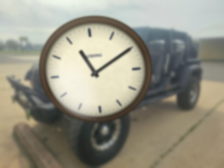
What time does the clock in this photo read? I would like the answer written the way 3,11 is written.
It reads 11,10
